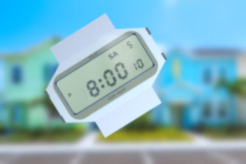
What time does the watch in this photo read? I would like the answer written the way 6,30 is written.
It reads 8,00
